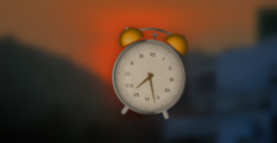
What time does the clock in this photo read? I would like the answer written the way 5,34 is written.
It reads 7,27
